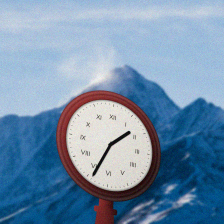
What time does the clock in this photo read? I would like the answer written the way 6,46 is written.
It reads 1,34
